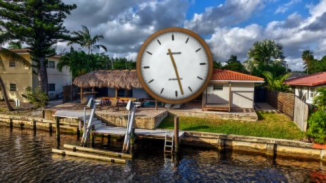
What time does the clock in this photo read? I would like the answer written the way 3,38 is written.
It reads 11,28
